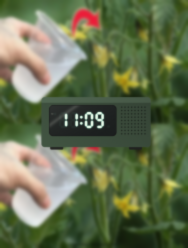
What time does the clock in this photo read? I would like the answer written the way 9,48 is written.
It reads 11,09
